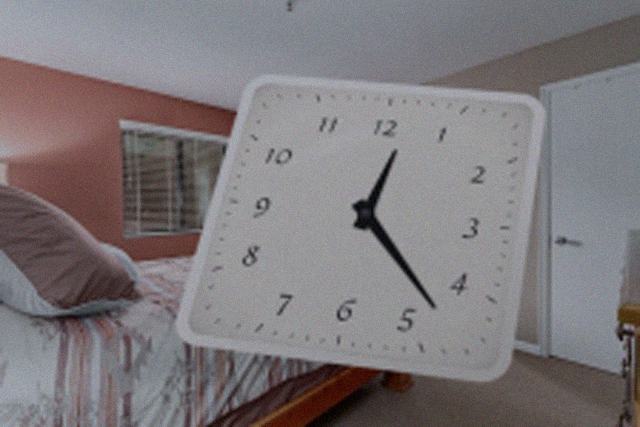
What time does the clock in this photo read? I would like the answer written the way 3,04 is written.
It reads 12,23
